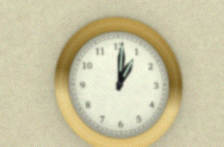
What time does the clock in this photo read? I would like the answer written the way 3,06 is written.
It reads 1,01
